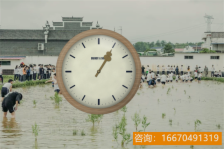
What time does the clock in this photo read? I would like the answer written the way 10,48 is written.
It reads 1,05
